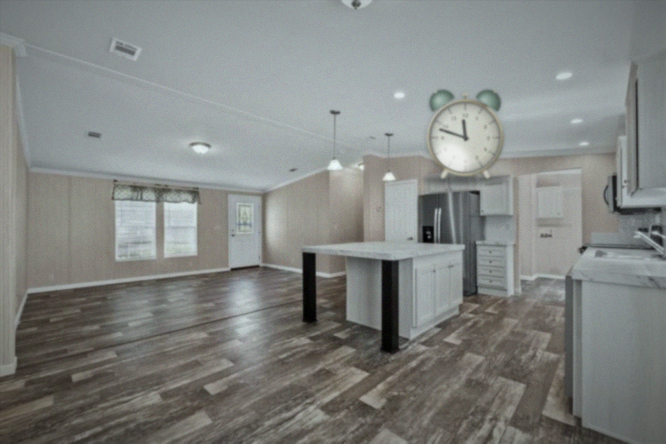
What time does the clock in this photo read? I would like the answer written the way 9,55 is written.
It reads 11,48
